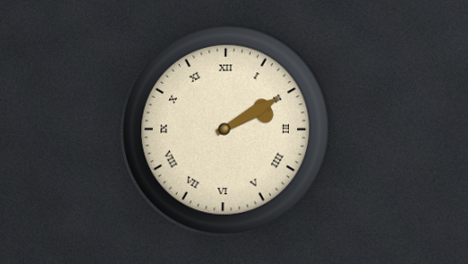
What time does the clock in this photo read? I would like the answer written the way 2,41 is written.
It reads 2,10
